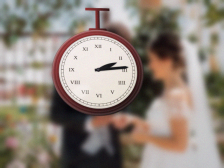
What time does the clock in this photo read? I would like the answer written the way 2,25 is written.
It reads 2,14
